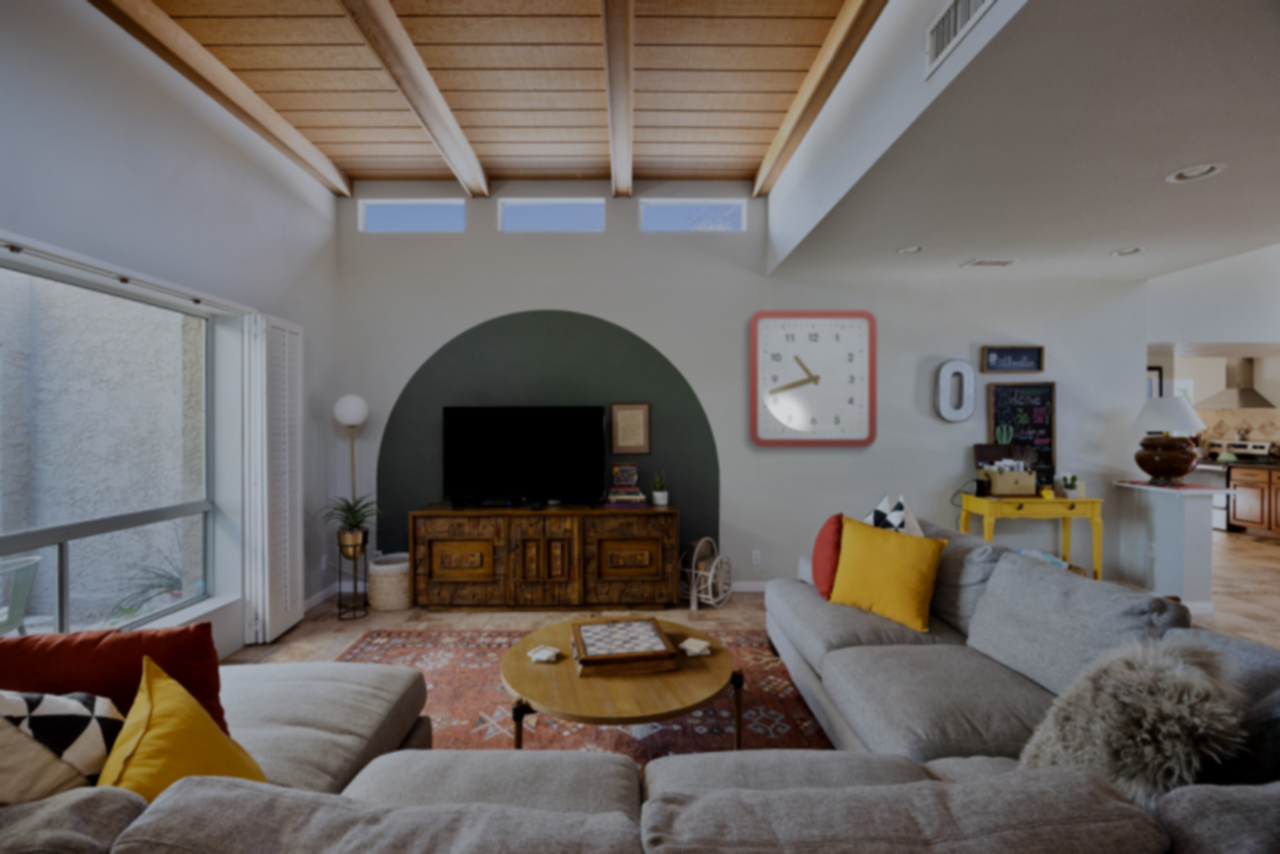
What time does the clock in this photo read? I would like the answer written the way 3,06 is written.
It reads 10,42
